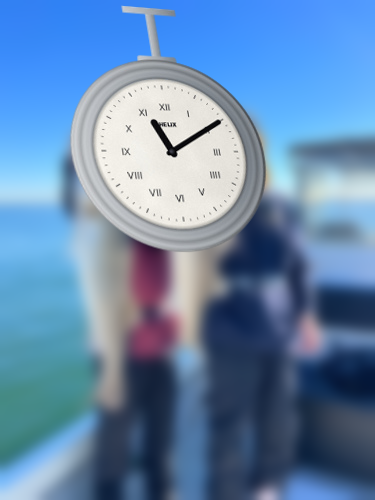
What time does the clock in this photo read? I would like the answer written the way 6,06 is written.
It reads 11,10
